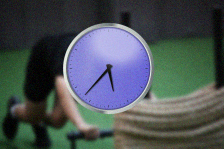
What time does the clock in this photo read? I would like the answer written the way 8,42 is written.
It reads 5,37
